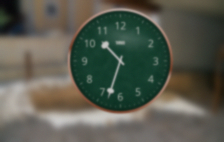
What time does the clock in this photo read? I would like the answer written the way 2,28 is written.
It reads 10,33
